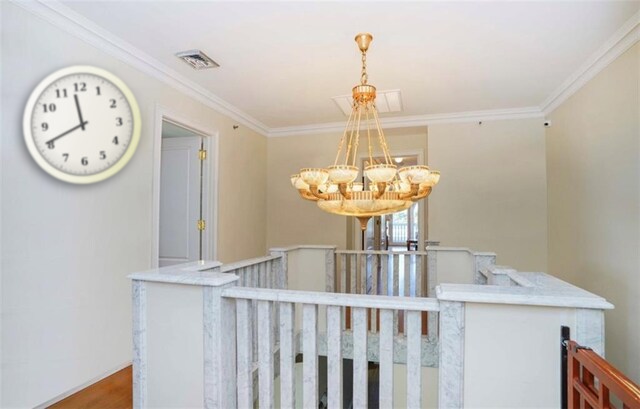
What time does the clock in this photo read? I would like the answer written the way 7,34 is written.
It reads 11,41
